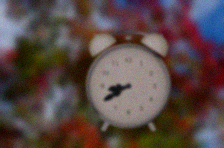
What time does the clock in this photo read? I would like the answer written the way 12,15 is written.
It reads 8,40
